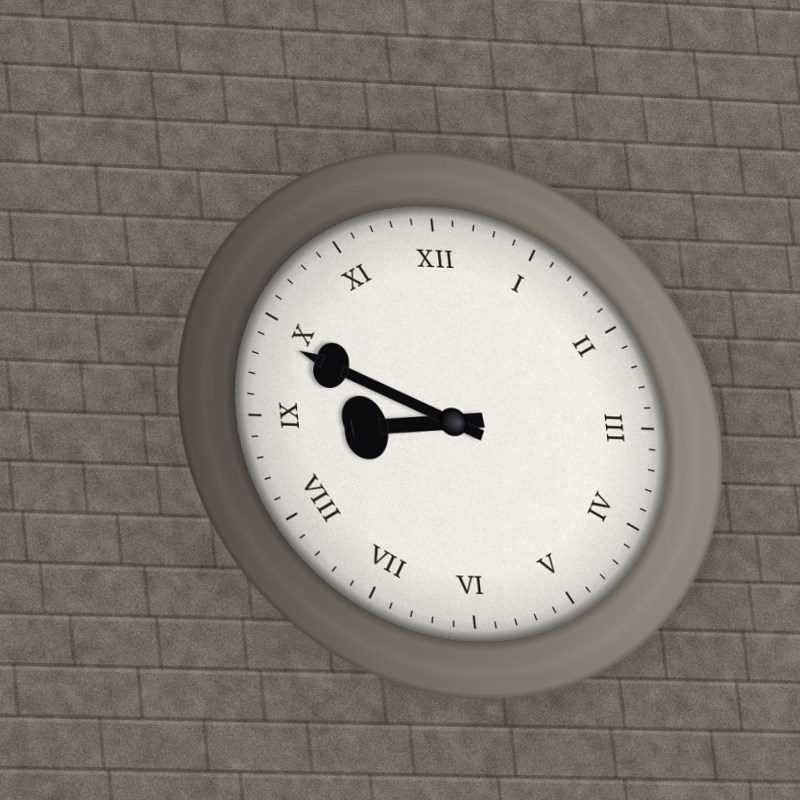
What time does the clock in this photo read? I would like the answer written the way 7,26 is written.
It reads 8,49
